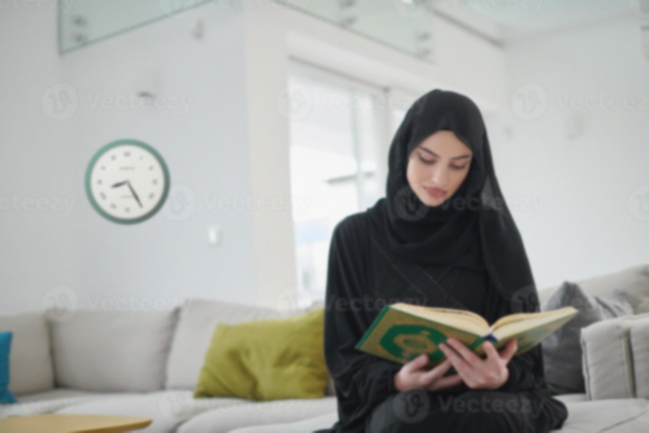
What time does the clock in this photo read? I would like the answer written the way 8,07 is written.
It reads 8,25
